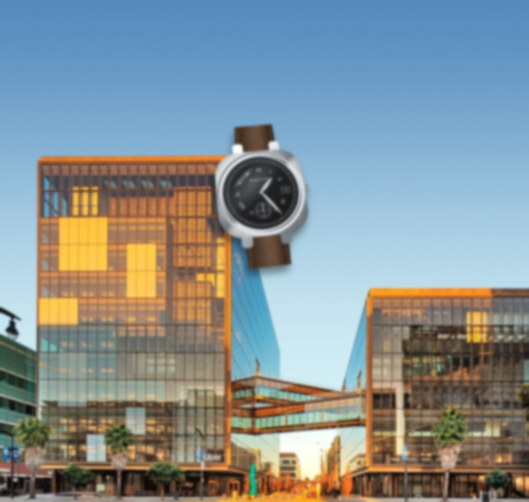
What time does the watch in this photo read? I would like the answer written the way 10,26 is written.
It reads 1,24
